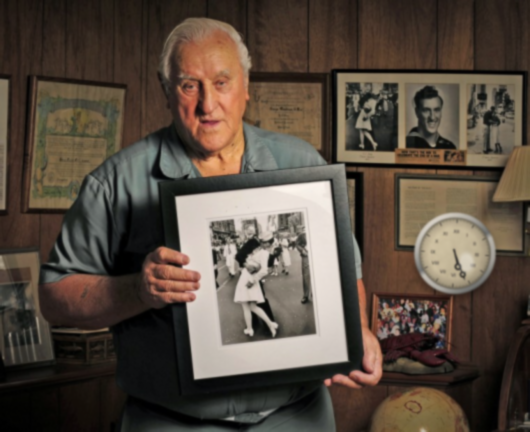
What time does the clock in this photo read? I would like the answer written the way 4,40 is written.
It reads 5,26
